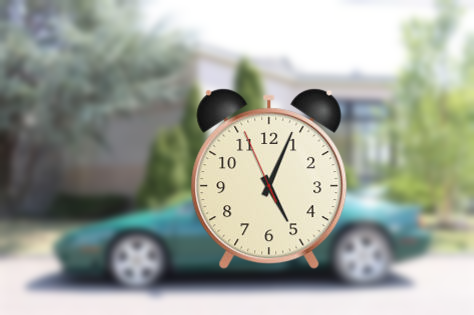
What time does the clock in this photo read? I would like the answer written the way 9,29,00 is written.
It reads 5,03,56
